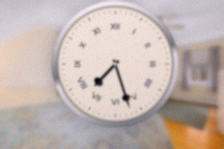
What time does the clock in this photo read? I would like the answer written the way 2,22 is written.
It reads 7,27
